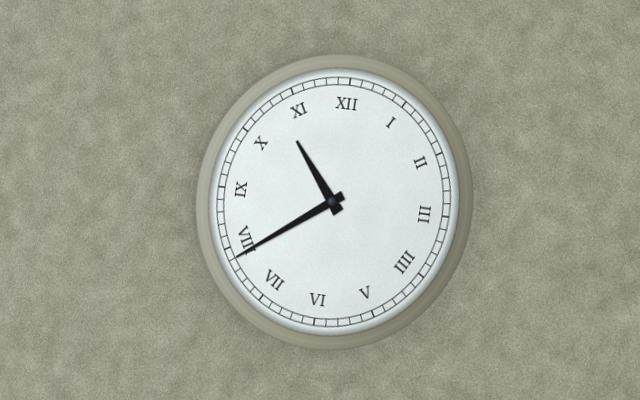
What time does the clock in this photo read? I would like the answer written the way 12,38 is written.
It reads 10,39
